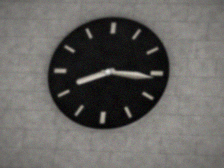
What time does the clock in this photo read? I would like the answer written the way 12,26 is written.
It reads 8,16
